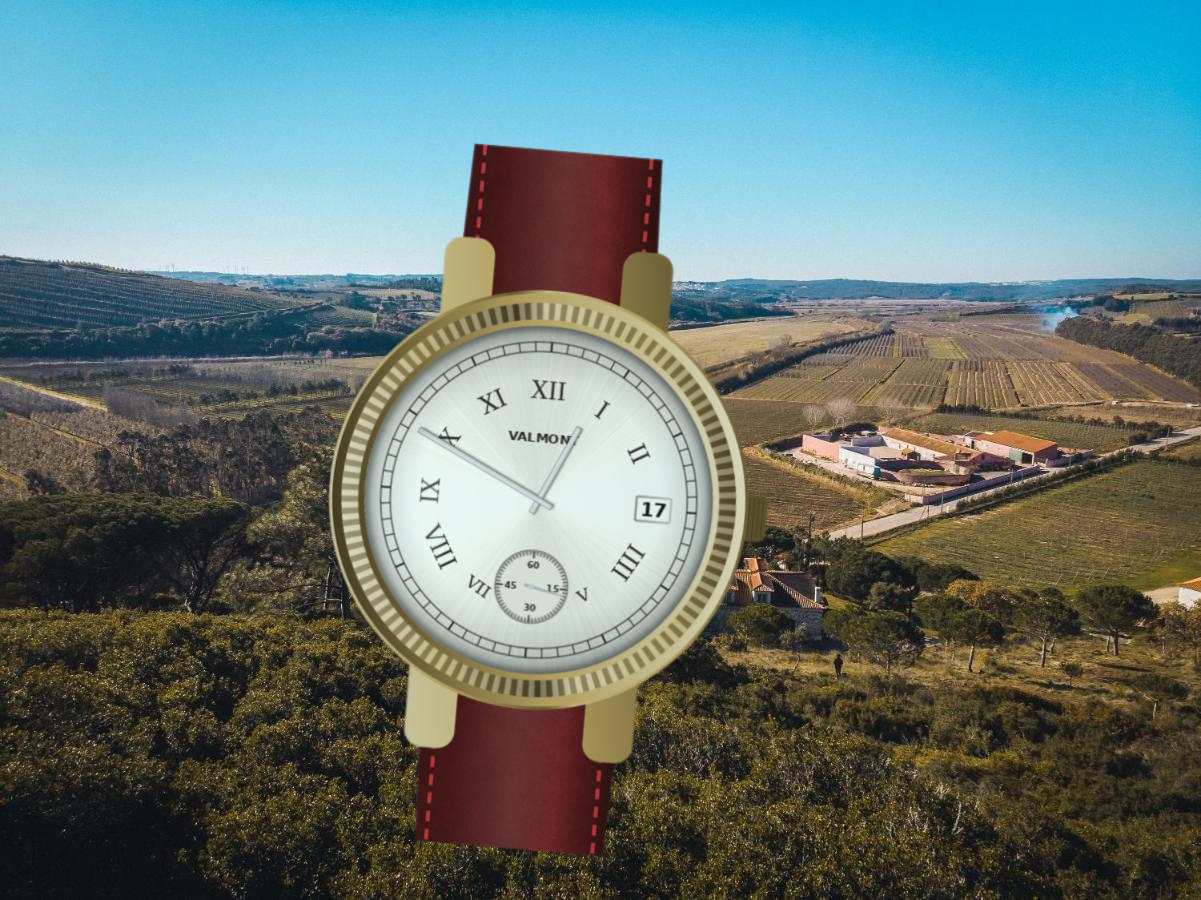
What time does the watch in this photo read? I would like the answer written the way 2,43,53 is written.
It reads 12,49,17
